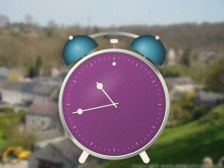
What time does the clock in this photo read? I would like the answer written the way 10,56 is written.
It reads 10,43
